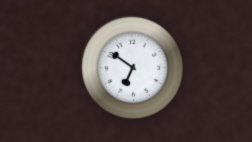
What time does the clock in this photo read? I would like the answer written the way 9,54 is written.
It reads 6,51
